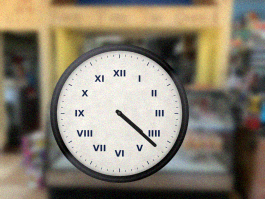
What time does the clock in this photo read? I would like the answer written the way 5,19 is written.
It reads 4,22
